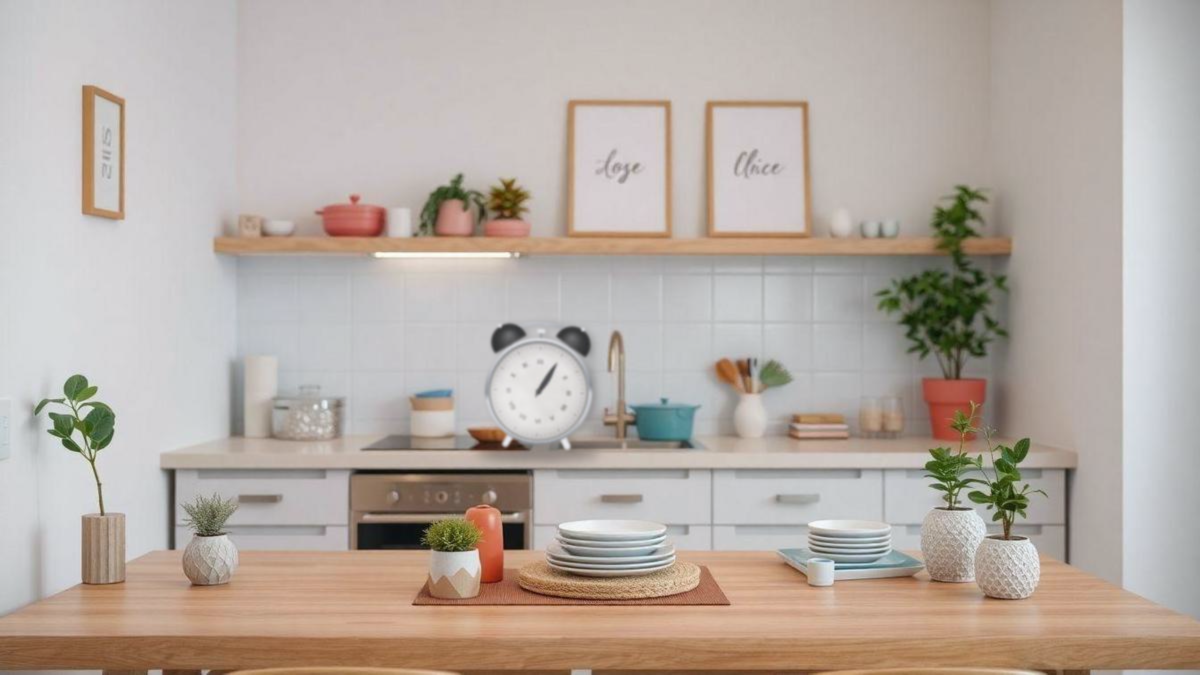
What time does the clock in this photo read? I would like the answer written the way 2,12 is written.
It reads 1,05
